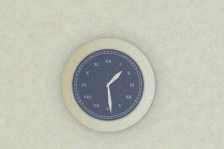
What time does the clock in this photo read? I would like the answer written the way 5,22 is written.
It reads 1,29
